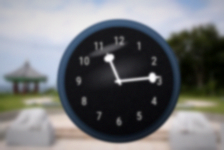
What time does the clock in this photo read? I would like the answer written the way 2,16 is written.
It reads 11,14
